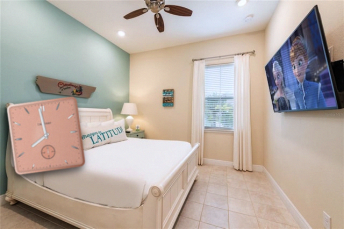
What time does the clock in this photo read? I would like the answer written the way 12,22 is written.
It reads 7,59
